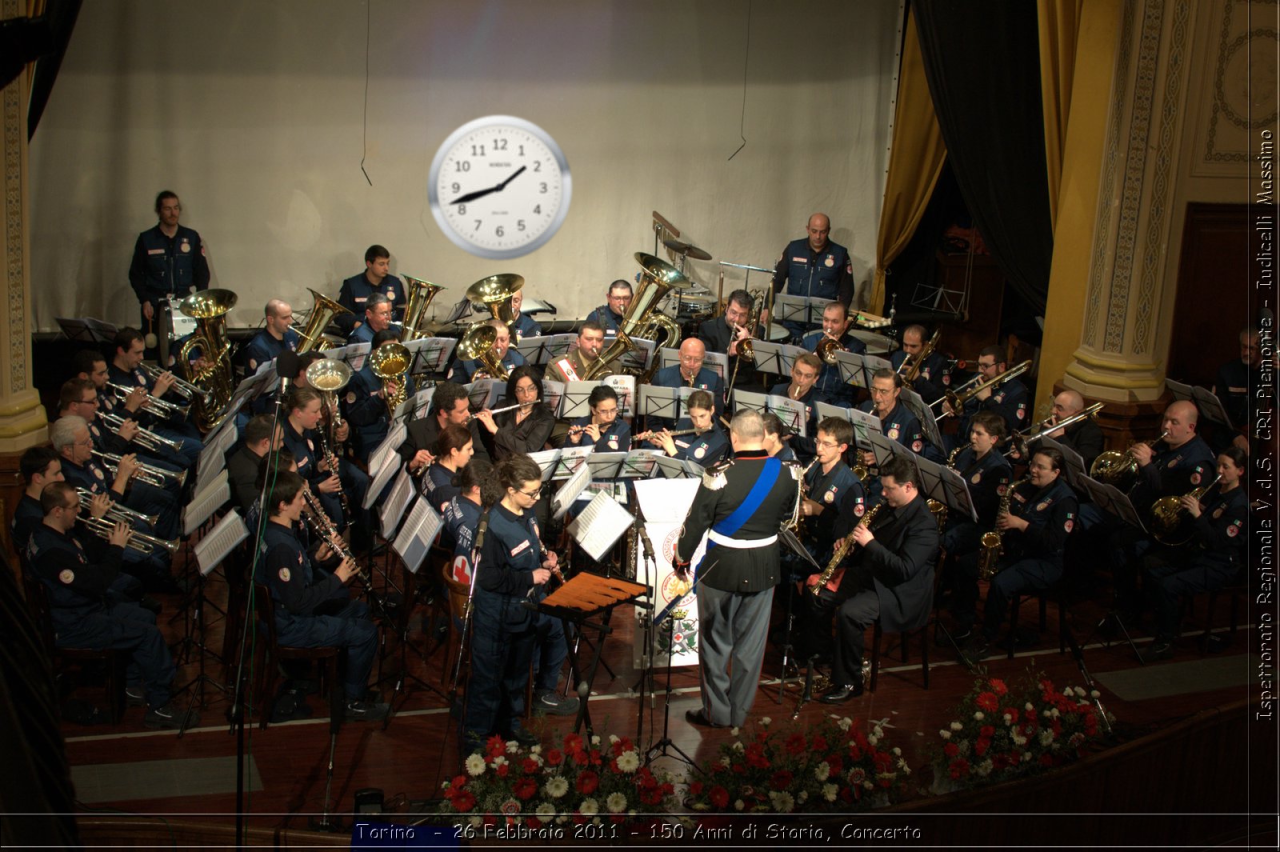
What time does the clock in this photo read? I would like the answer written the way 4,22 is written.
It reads 1,42
